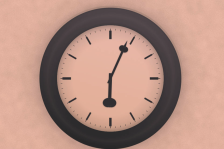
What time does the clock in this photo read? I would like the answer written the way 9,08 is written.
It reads 6,04
